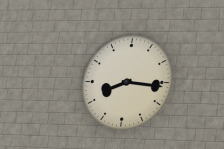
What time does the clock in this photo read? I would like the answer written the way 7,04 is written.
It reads 8,16
